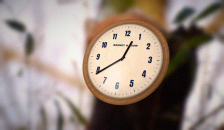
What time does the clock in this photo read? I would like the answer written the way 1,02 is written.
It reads 12,39
